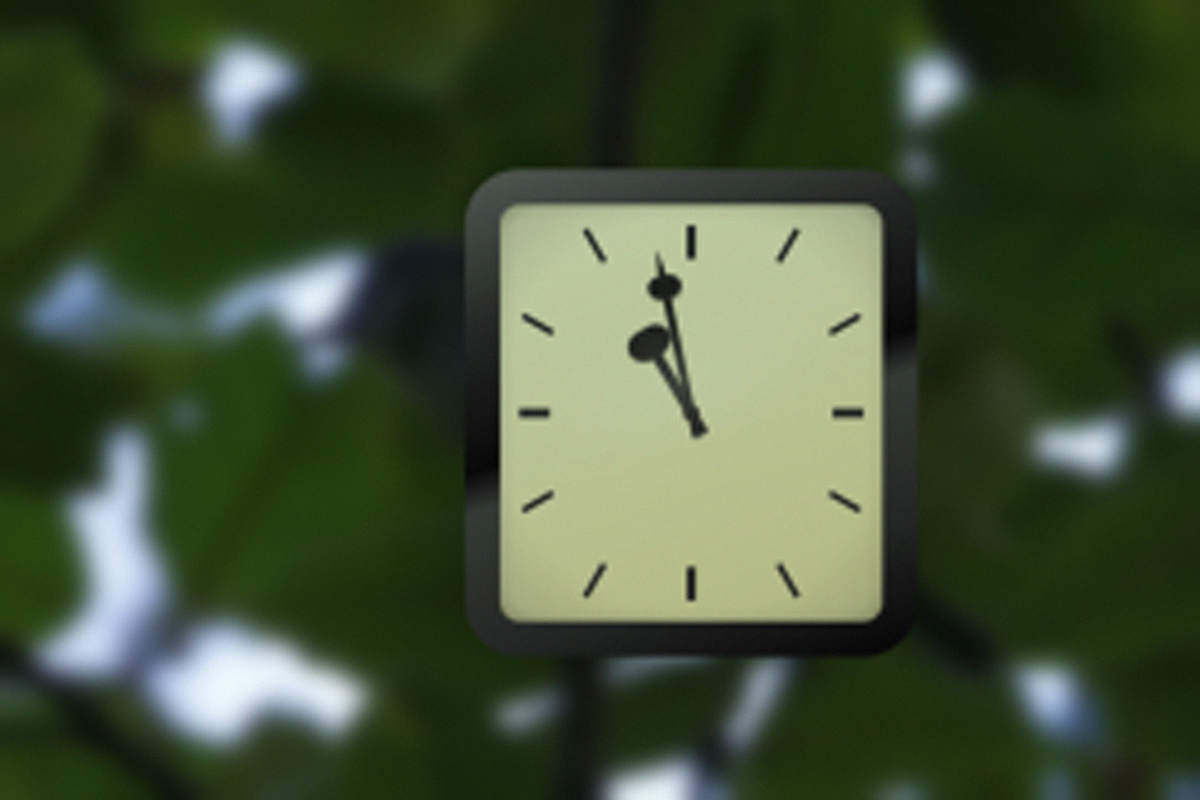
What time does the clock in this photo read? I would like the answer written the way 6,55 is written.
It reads 10,58
